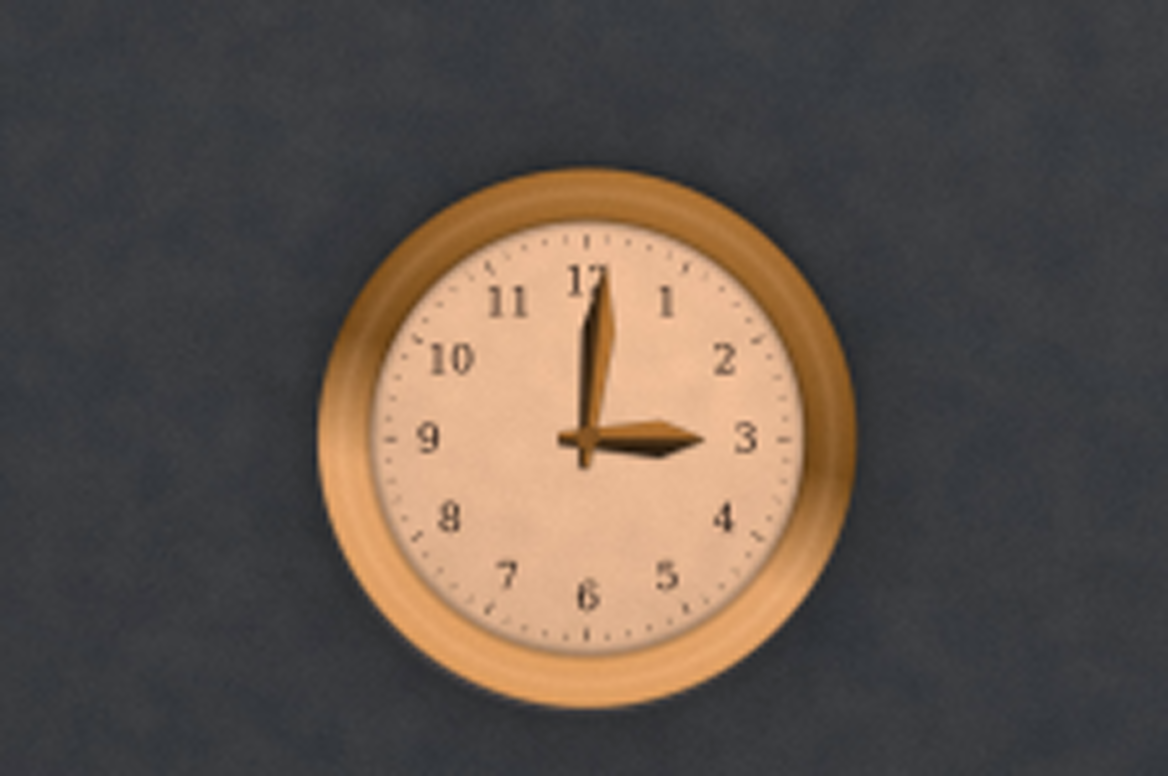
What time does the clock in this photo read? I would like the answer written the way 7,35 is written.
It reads 3,01
